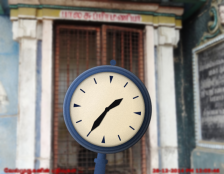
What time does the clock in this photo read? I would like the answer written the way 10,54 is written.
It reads 1,35
